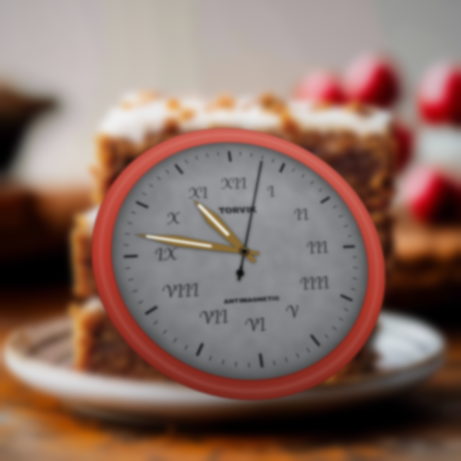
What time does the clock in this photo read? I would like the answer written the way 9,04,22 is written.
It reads 10,47,03
